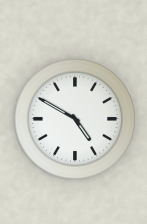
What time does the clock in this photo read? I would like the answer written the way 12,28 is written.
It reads 4,50
